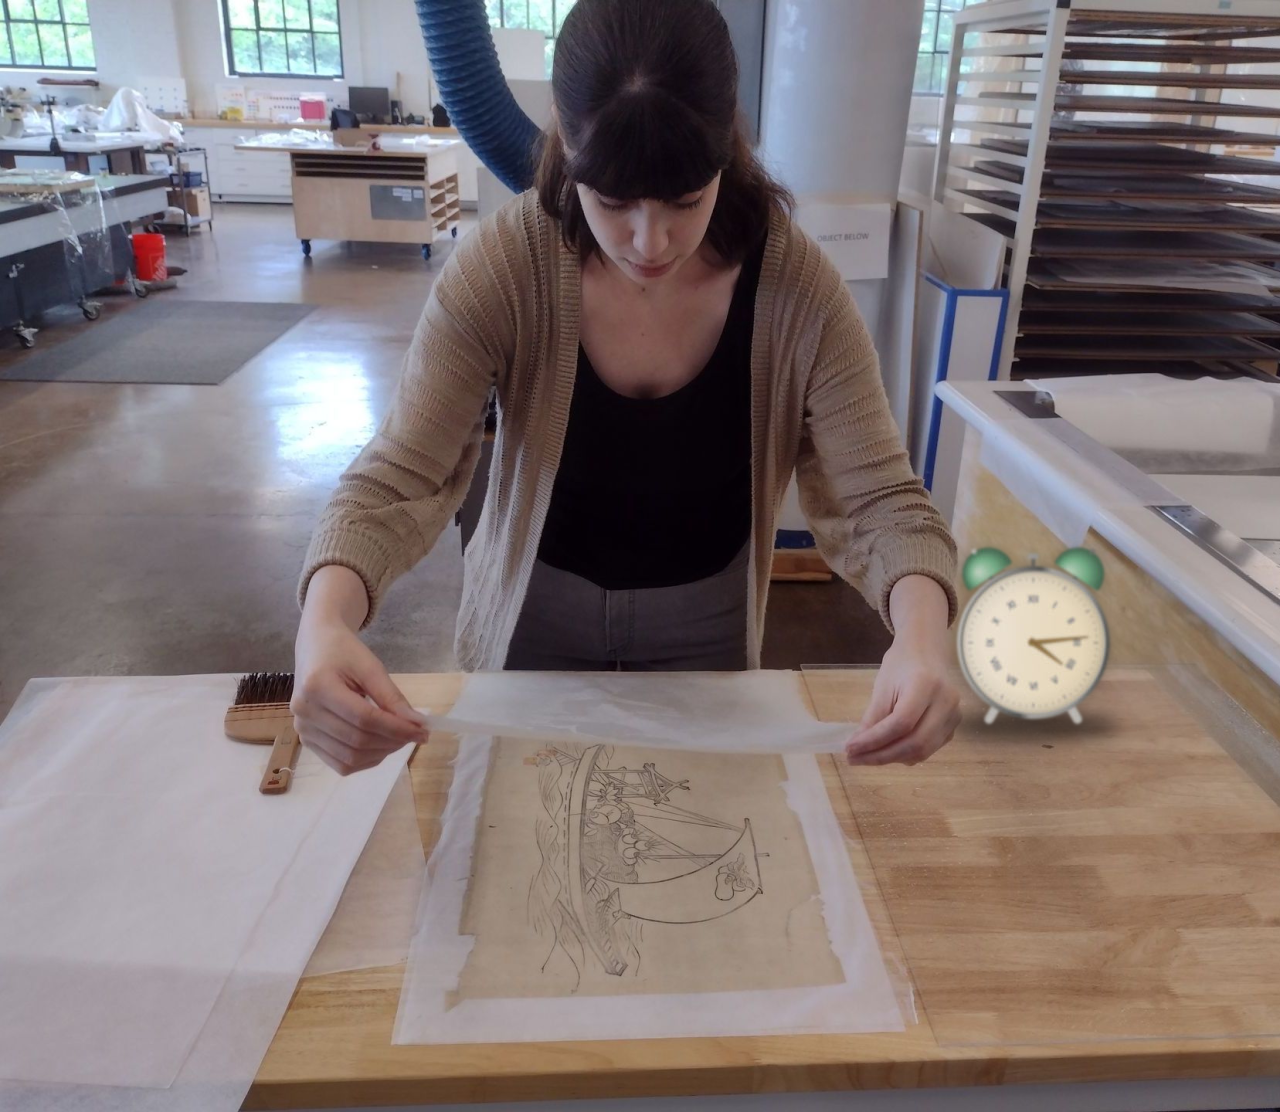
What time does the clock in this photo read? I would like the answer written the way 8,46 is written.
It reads 4,14
